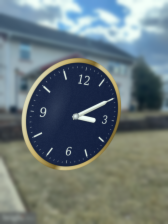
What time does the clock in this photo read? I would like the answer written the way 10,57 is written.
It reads 3,10
